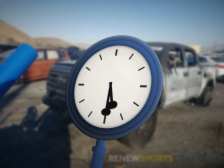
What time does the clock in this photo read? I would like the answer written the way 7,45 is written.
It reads 5,30
